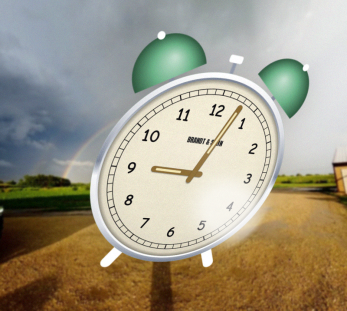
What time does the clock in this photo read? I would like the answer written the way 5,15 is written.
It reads 9,03
